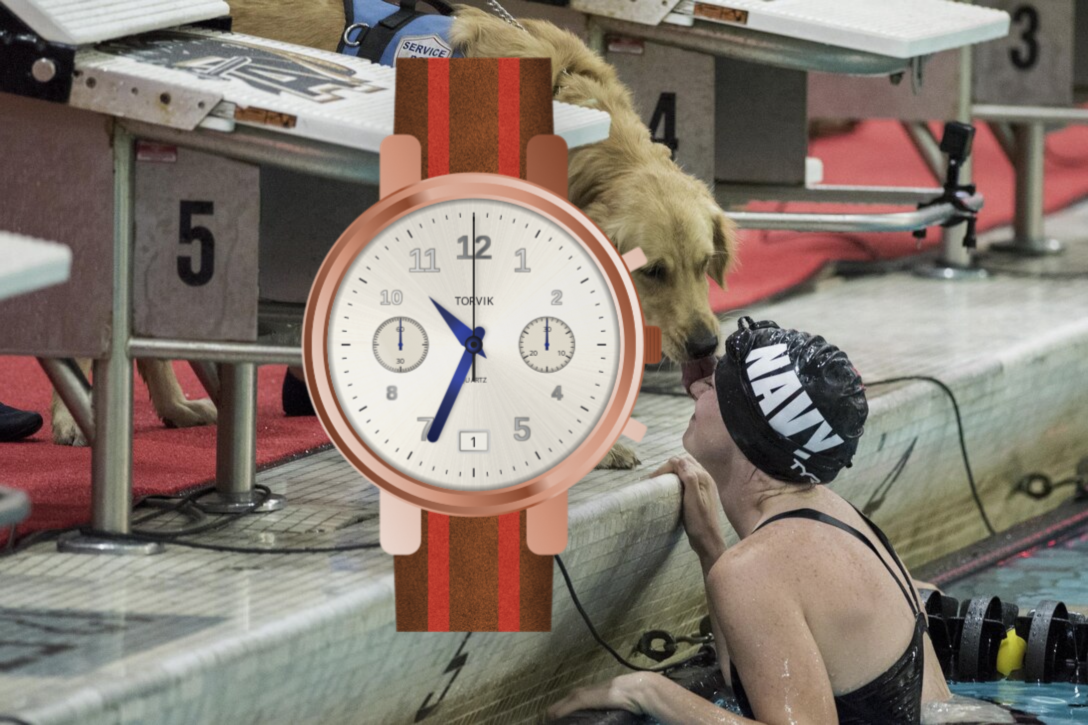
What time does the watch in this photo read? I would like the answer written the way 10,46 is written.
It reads 10,34
